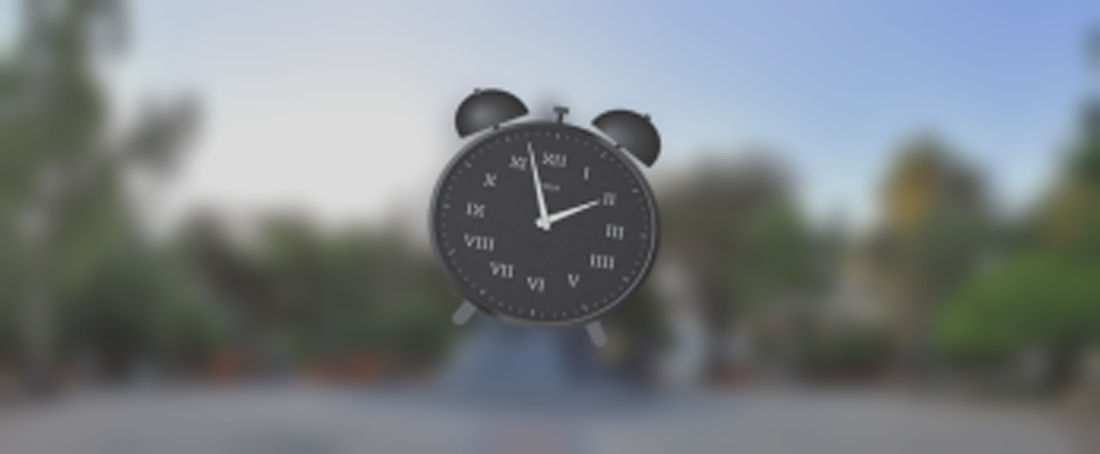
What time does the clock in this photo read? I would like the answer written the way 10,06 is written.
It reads 1,57
